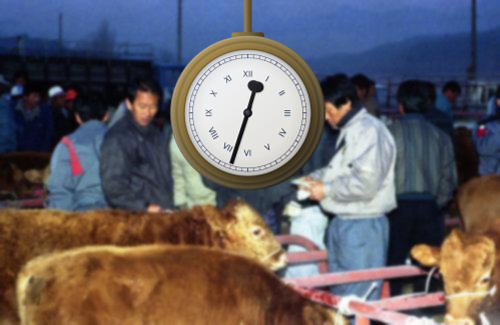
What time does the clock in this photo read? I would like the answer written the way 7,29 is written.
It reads 12,33
